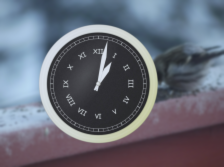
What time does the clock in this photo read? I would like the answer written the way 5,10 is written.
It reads 1,02
